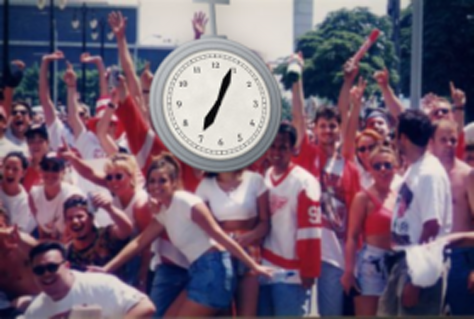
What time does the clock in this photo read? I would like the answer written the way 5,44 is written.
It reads 7,04
